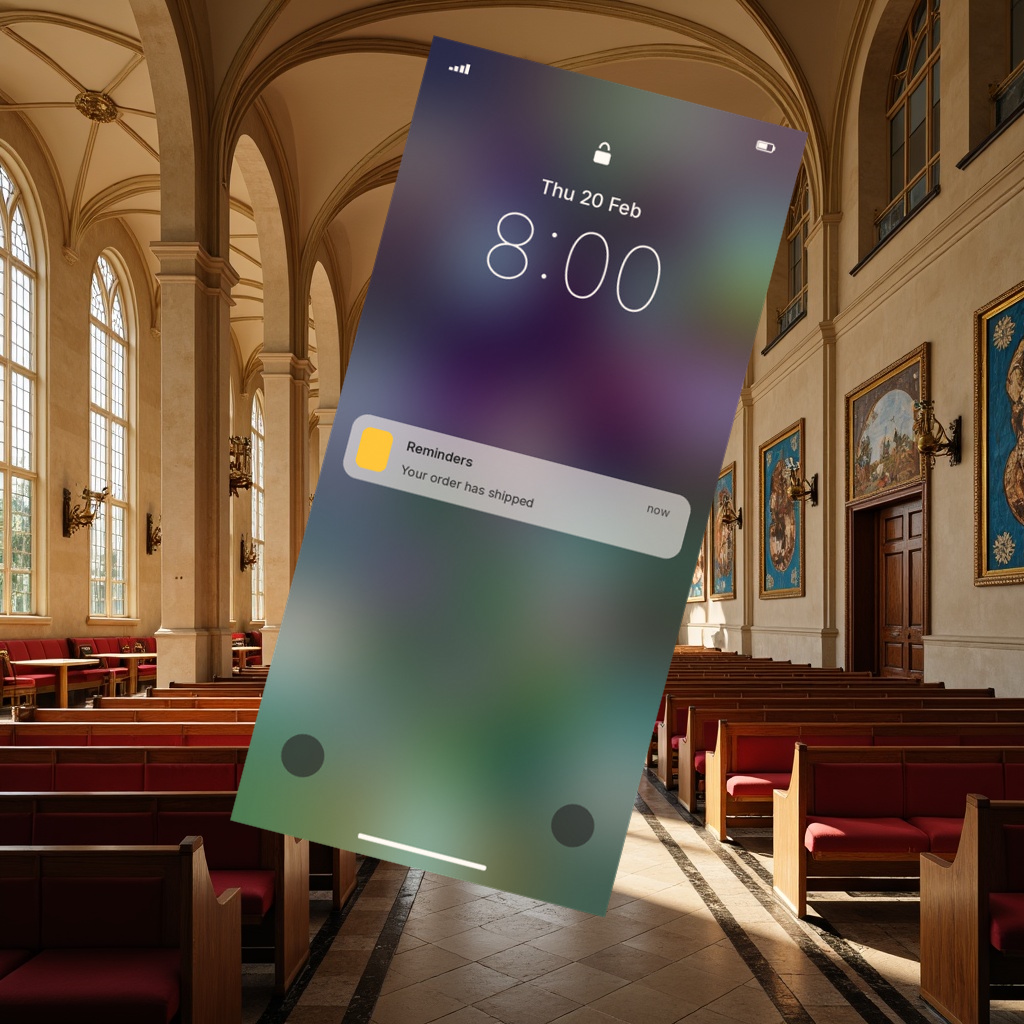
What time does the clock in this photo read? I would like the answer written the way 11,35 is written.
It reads 8,00
